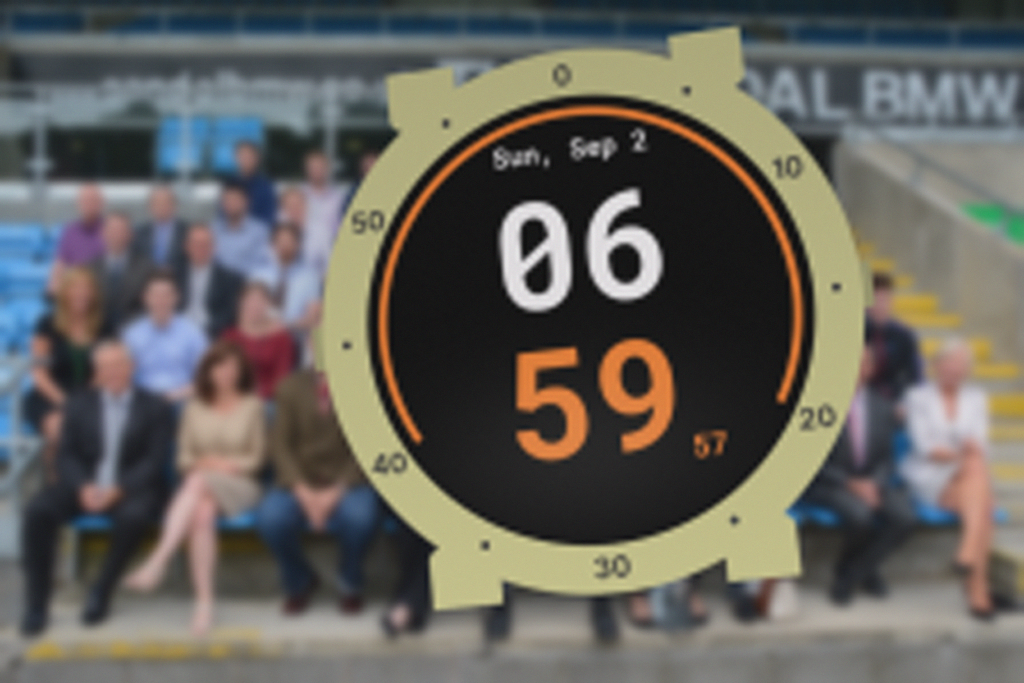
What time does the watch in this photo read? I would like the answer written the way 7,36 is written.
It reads 6,59
